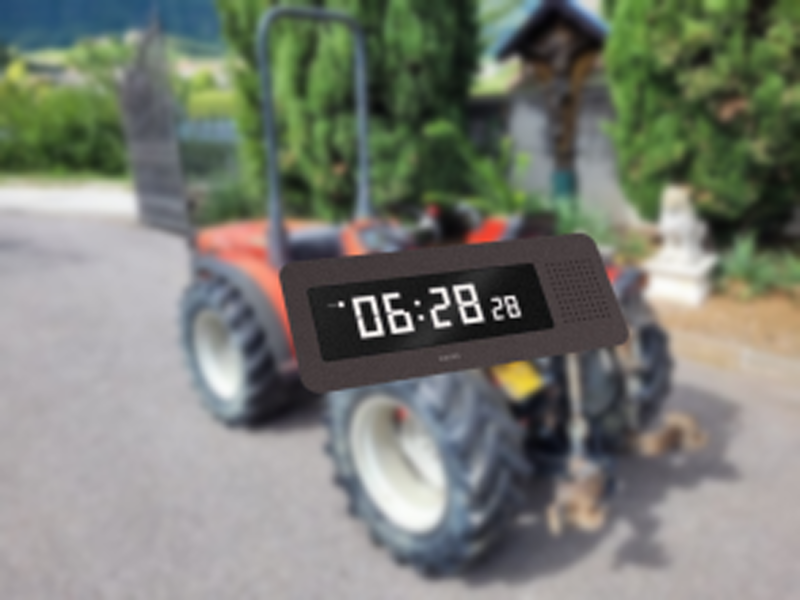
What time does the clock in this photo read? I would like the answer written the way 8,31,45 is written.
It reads 6,28,28
